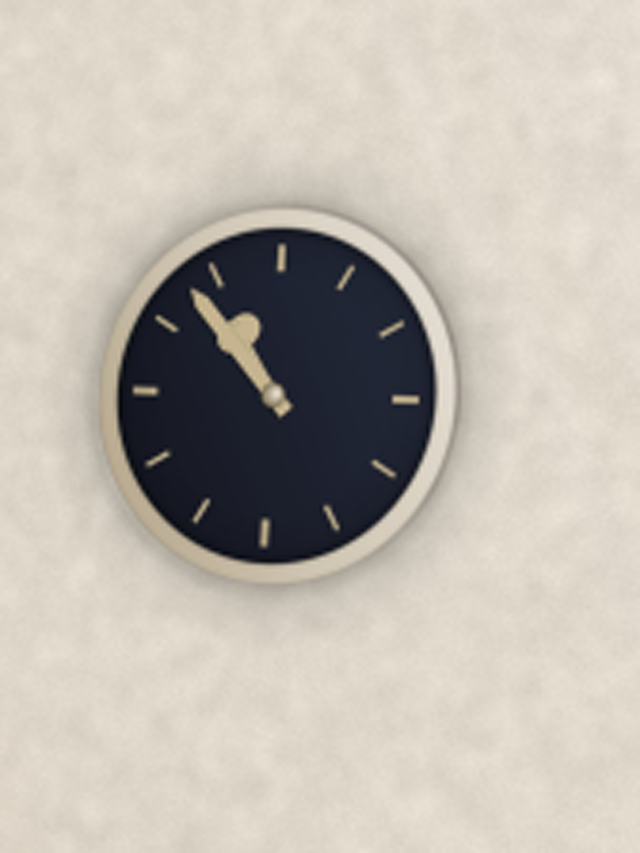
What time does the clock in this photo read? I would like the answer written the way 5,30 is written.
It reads 10,53
